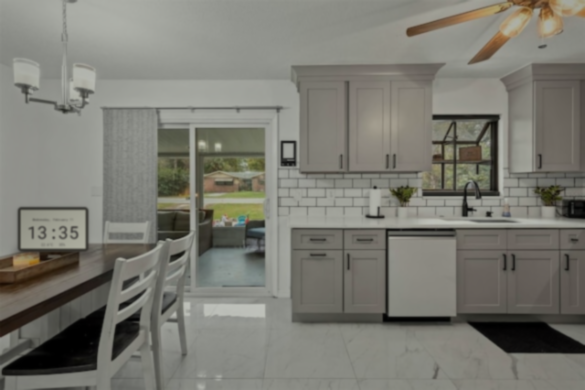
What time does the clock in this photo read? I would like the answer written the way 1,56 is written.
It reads 13,35
